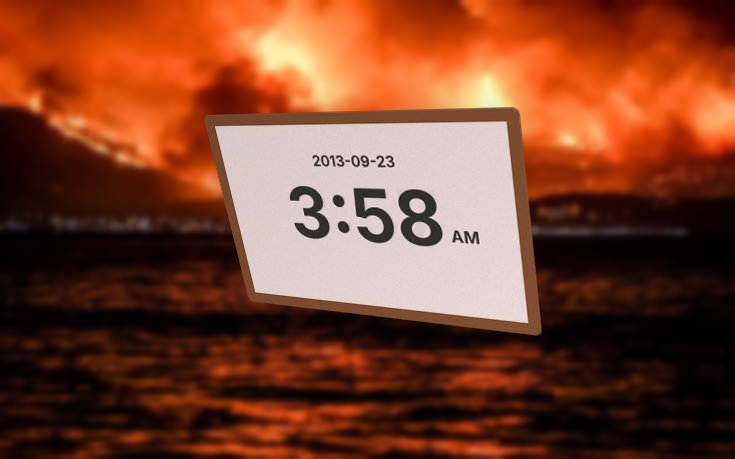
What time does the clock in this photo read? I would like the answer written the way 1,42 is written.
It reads 3,58
